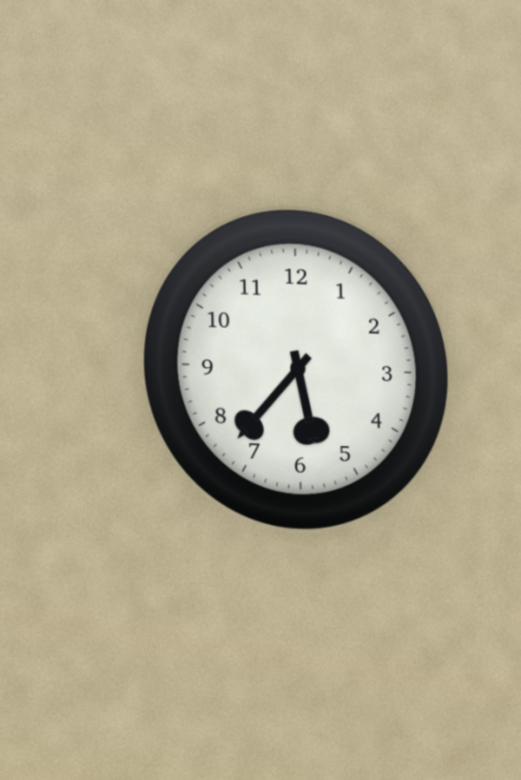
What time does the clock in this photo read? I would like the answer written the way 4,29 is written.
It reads 5,37
